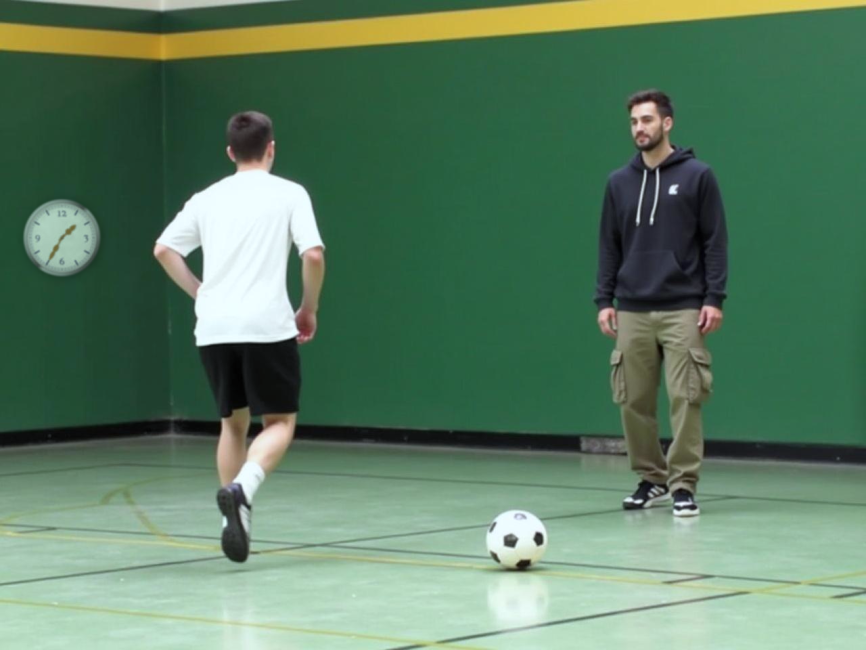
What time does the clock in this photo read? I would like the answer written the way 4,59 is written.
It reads 1,35
